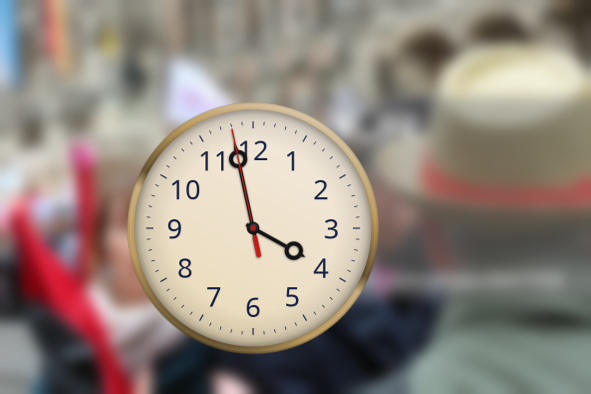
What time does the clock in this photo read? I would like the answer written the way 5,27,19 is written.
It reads 3,57,58
